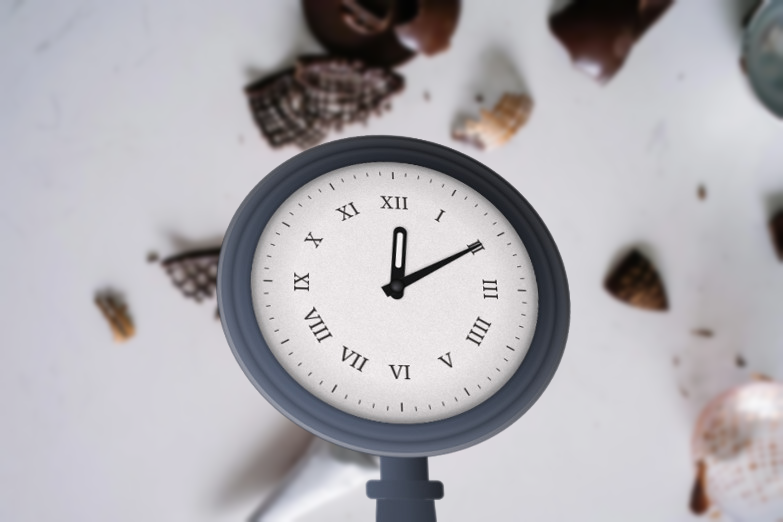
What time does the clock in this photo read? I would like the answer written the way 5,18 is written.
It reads 12,10
